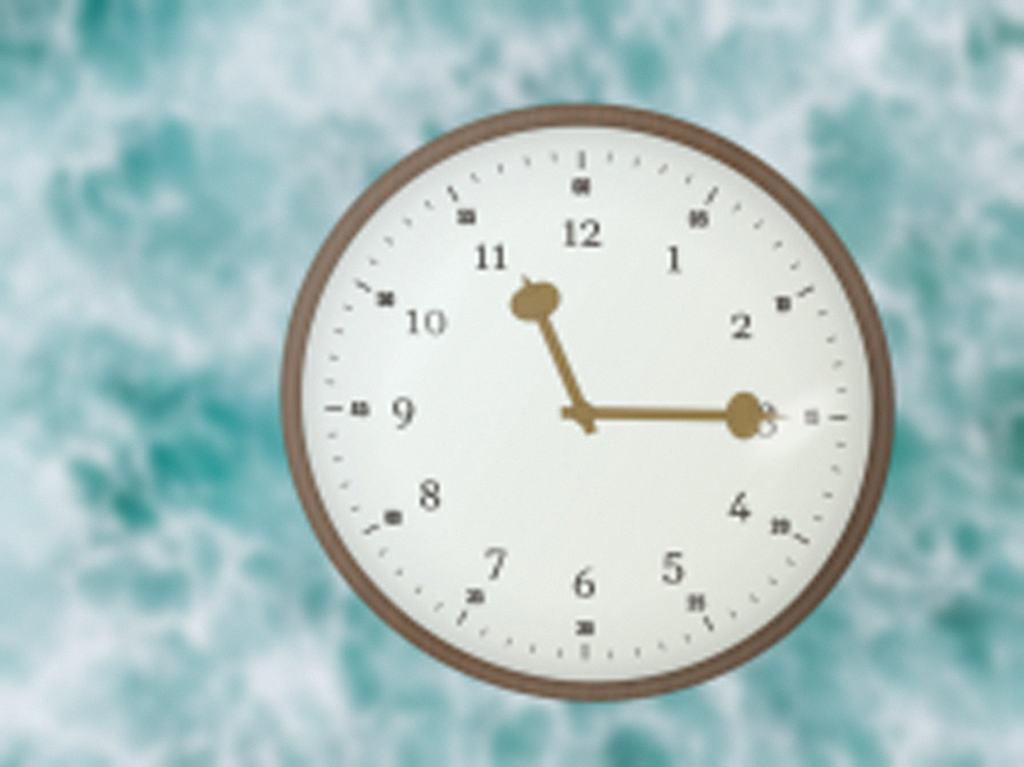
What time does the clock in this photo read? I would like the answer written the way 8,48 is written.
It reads 11,15
